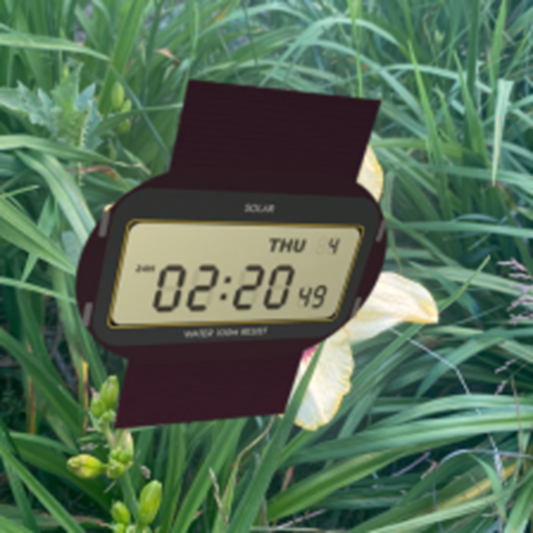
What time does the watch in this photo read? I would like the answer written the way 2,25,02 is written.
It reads 2,20,49
